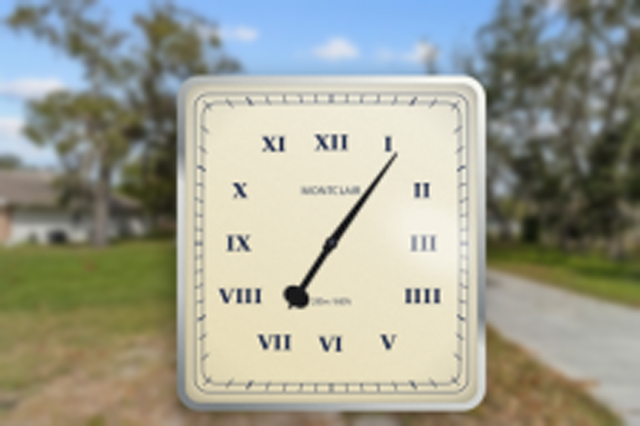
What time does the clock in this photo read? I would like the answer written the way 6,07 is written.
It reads 7,06
